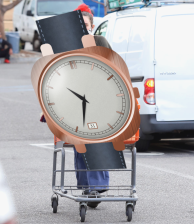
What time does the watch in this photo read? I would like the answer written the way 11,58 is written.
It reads 10,33
